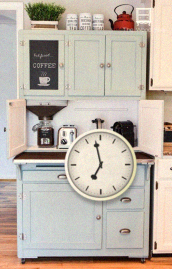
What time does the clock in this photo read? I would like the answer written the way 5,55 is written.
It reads 6,58
